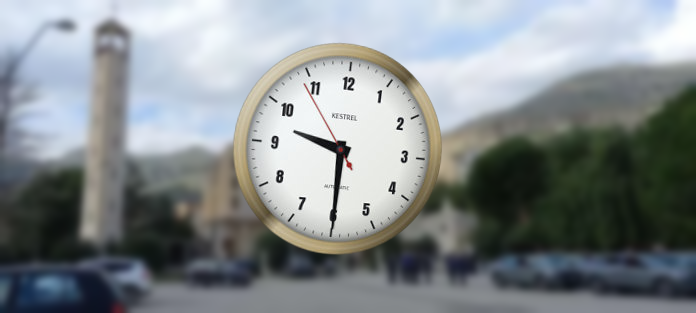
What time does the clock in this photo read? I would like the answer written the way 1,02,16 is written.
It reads 9,29,54
